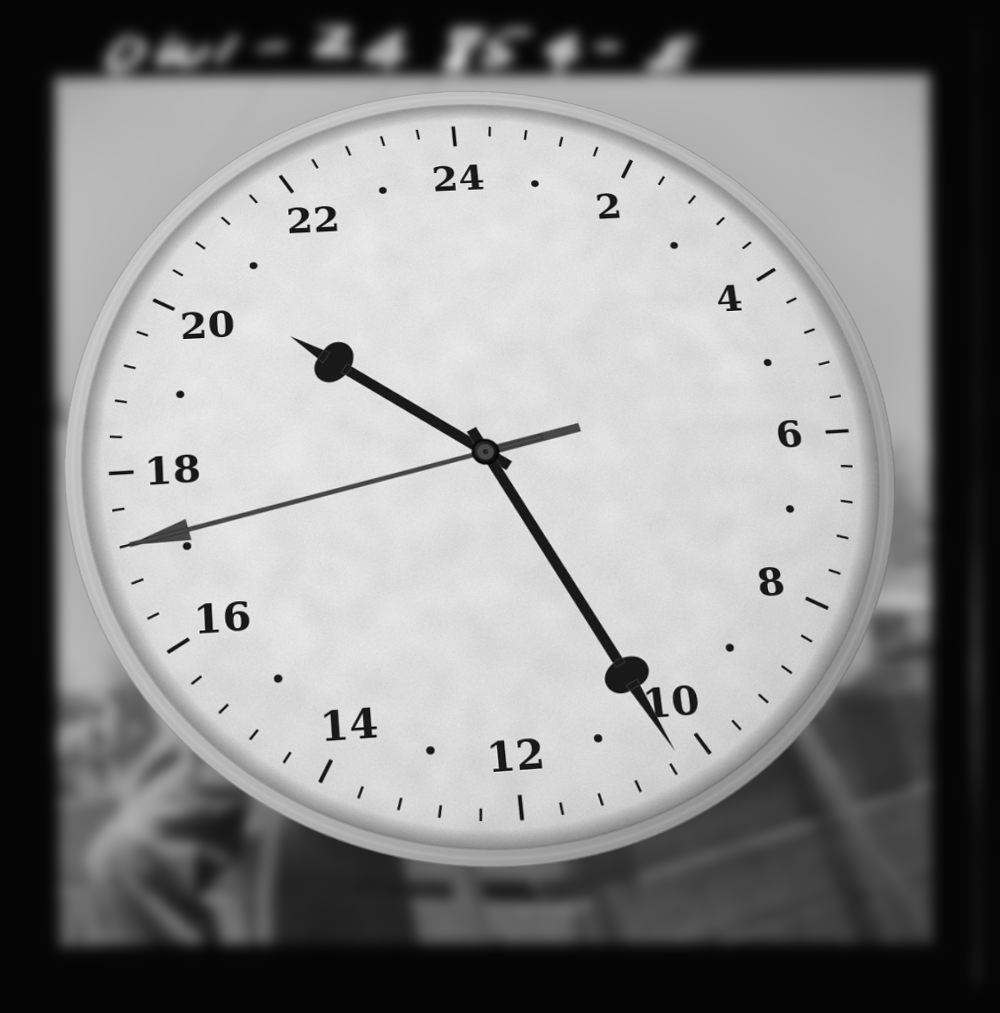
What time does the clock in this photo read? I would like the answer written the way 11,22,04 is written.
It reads 20,25,43
